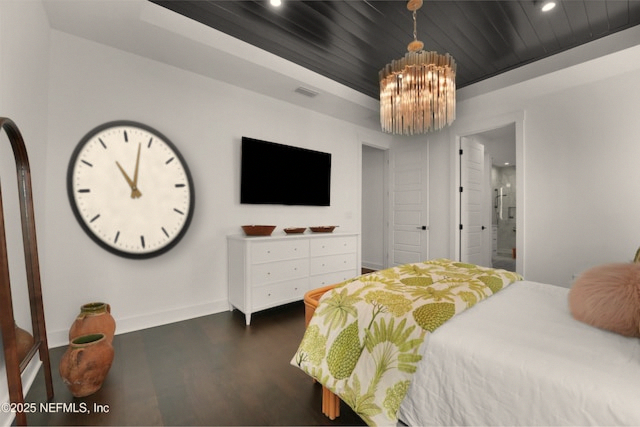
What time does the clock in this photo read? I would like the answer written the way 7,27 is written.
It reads 11,03
